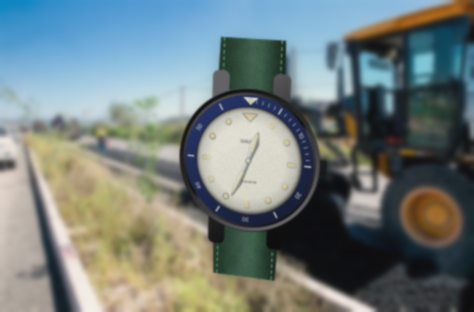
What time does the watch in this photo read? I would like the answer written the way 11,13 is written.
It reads 12,34
